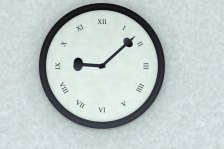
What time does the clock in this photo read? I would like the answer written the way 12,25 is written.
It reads 9,08
